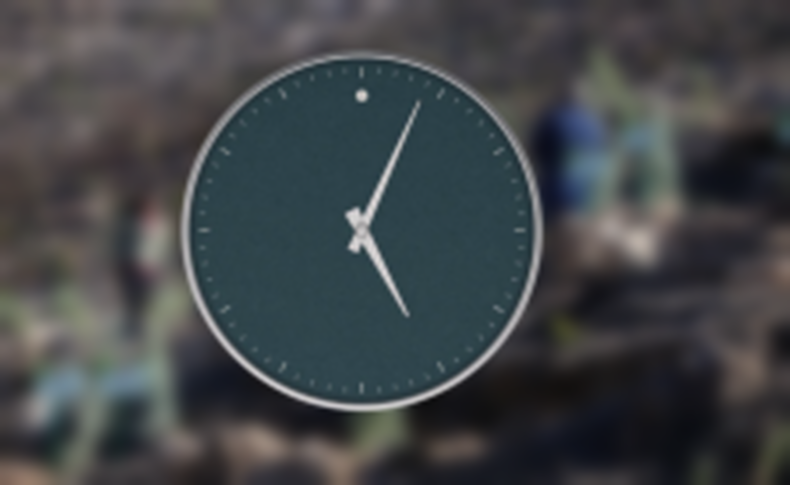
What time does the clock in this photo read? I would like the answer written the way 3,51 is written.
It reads 5,04
